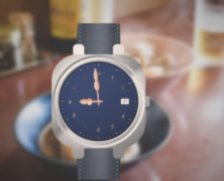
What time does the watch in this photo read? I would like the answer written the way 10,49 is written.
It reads 8,59
